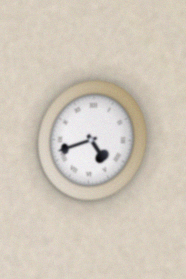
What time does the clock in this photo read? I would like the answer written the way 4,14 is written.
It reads 4,42
